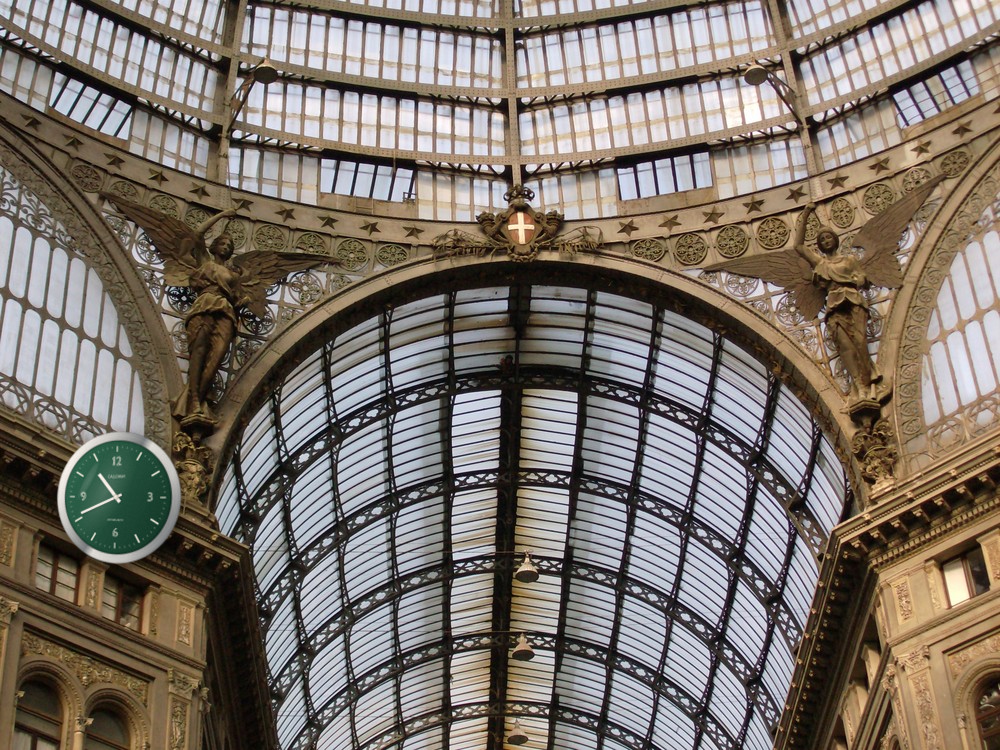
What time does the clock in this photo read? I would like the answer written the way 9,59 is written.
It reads 10,41
